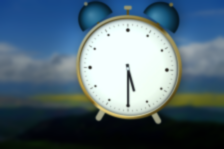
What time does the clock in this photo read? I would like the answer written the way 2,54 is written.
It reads 5,30
